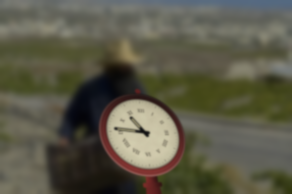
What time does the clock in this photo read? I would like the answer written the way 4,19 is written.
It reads 10,46
